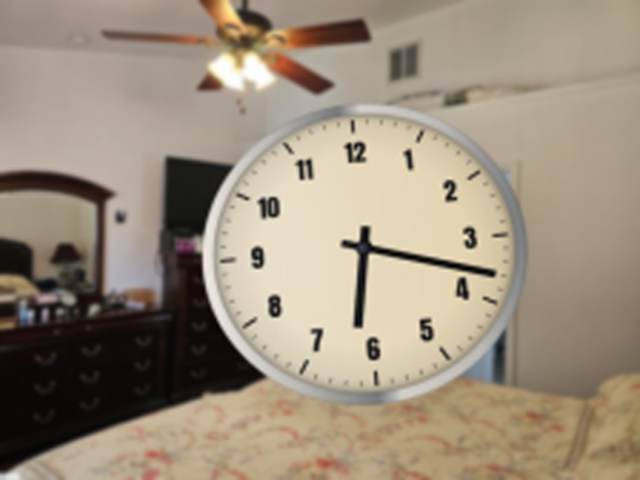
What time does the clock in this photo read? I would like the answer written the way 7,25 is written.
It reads 6,18
